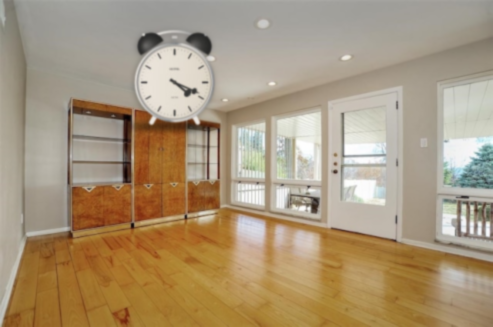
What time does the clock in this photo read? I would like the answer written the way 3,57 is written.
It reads 4,19
